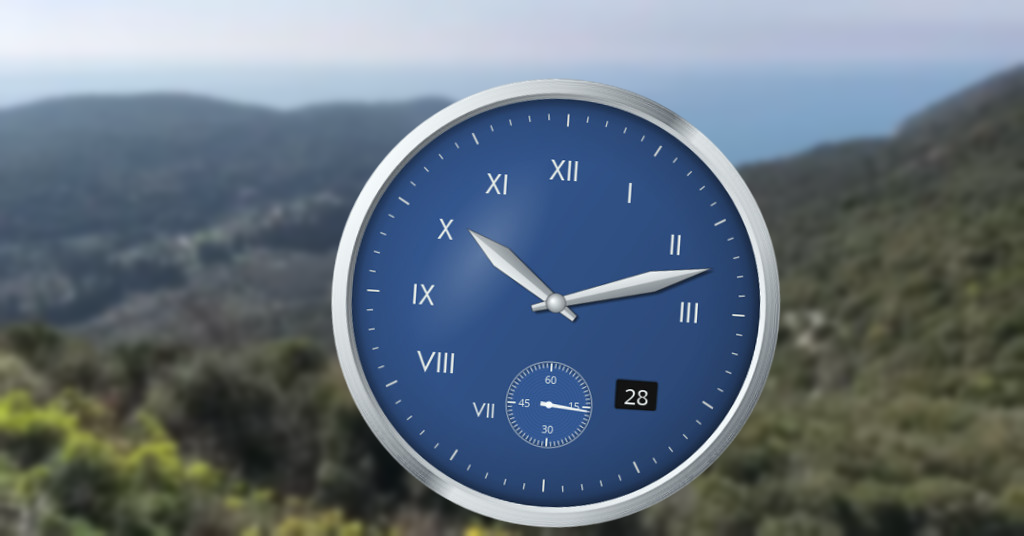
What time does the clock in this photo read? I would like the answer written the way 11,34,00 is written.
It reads 10,12,16
